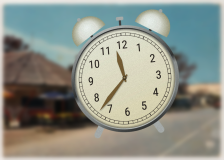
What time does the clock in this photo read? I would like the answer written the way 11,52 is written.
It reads 11,37
